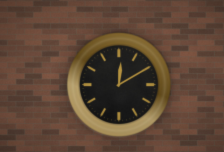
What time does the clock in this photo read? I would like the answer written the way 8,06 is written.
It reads 12,10
